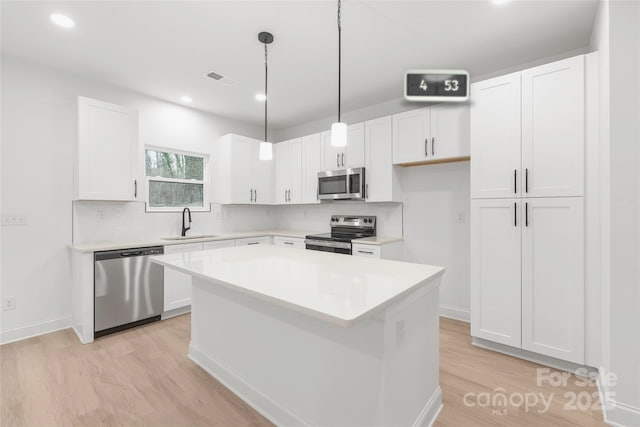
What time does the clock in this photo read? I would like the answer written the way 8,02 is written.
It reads 4,53
